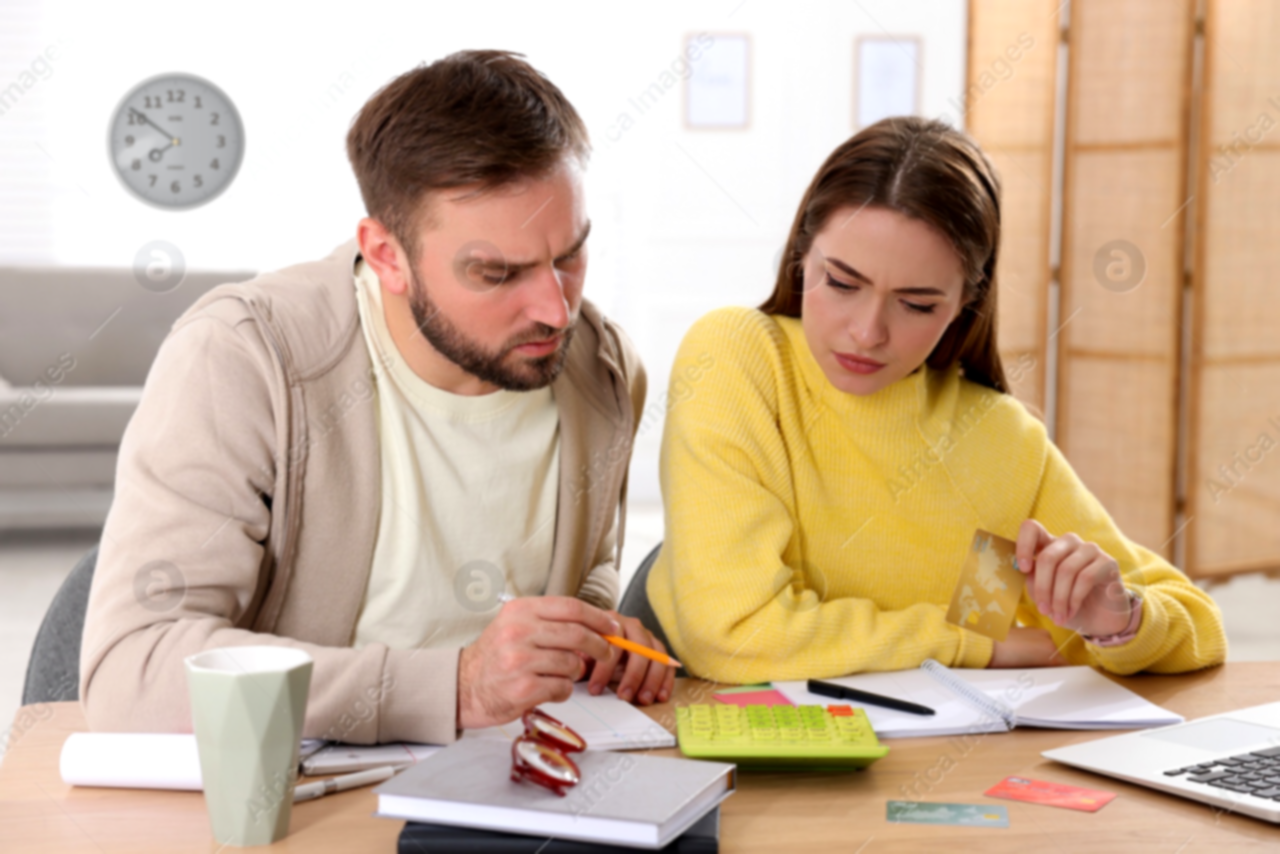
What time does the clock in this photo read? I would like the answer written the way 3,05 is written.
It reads 7,51
